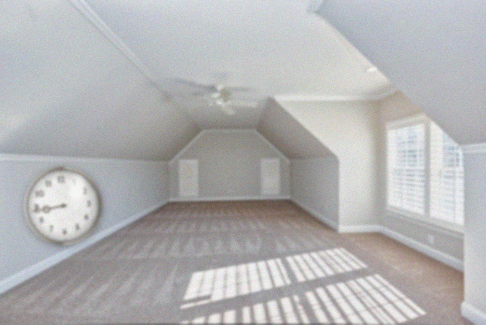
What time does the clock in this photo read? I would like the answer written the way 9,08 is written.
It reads 8,44
